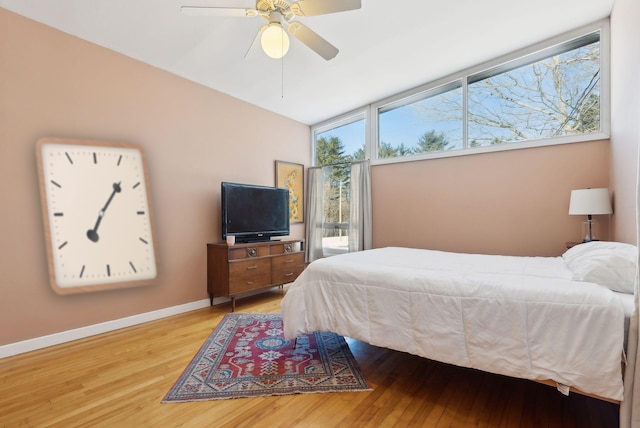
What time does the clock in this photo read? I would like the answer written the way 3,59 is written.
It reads 7,07
